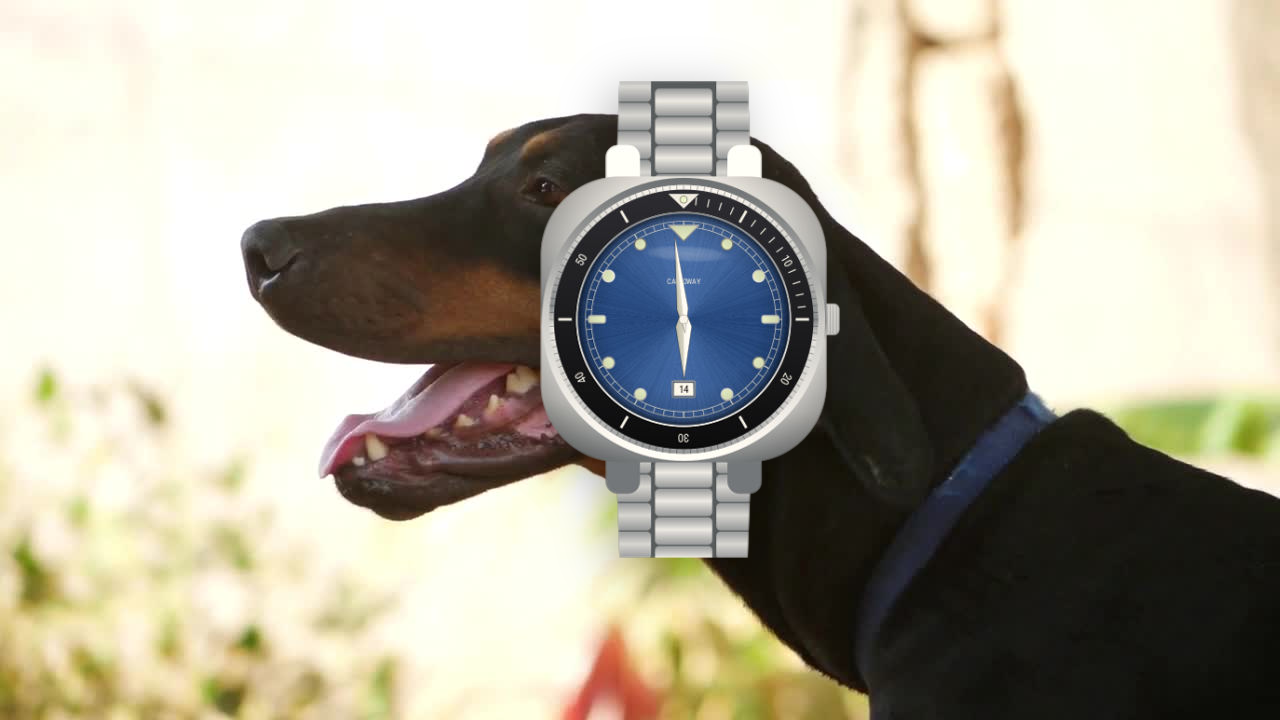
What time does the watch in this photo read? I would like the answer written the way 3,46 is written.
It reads 5,59
